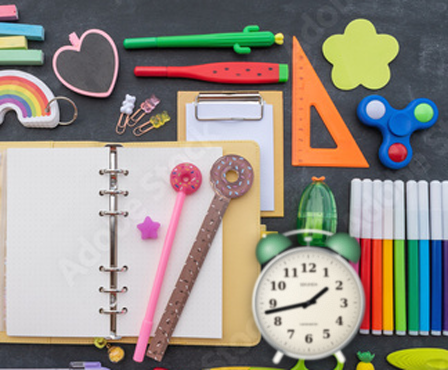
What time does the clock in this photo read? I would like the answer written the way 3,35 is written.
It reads 1,43
